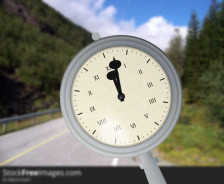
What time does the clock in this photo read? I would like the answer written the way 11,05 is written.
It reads 12,02
